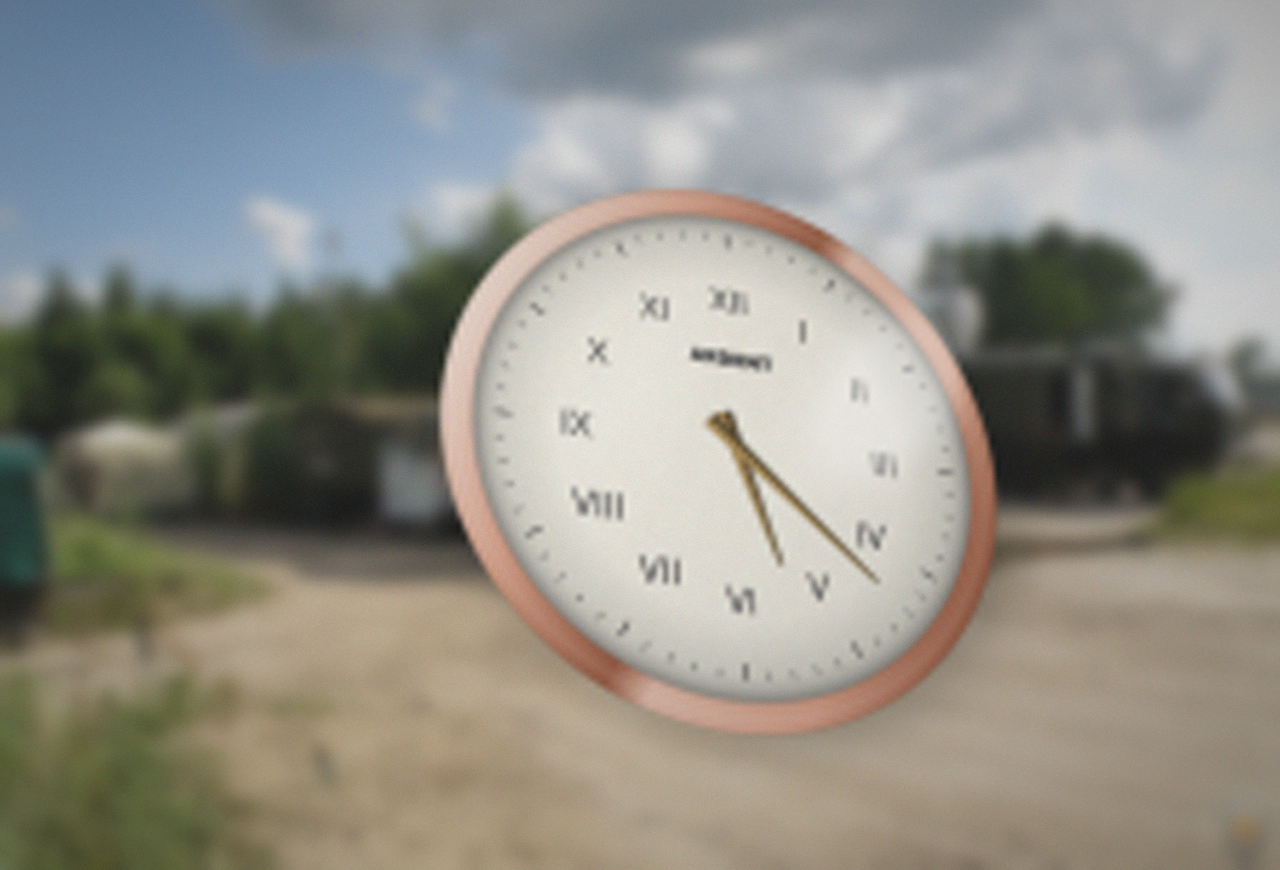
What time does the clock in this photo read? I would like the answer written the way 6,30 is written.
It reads 5,22
